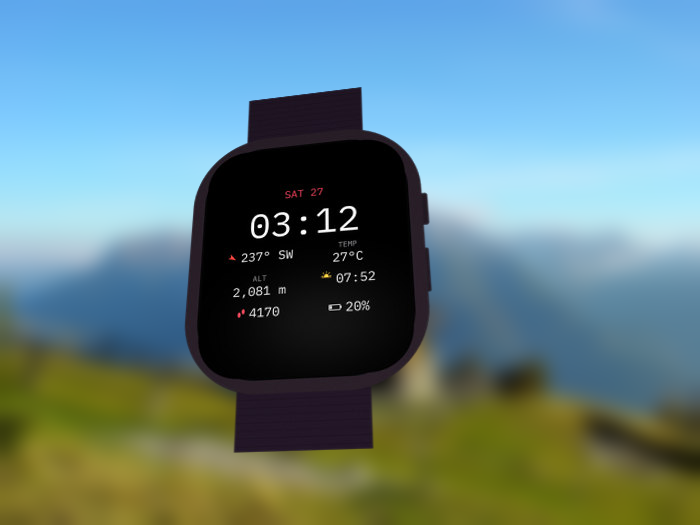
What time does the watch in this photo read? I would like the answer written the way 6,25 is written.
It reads 3,12
